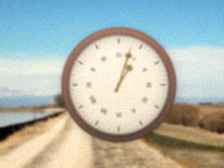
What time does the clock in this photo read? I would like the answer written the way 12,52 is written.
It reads 1,03
